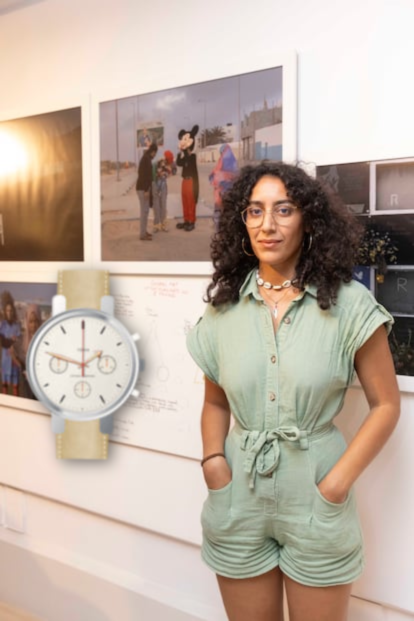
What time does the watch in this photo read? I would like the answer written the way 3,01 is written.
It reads 1,48
